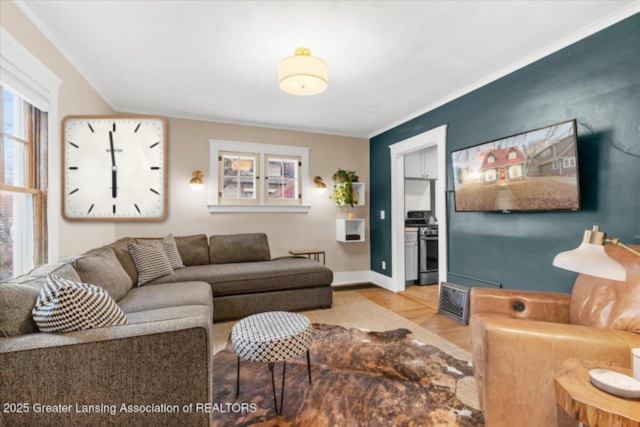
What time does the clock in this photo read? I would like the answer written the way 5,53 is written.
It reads 5,59
